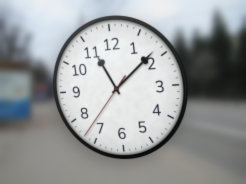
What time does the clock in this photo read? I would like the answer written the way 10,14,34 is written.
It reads 11,08,37
